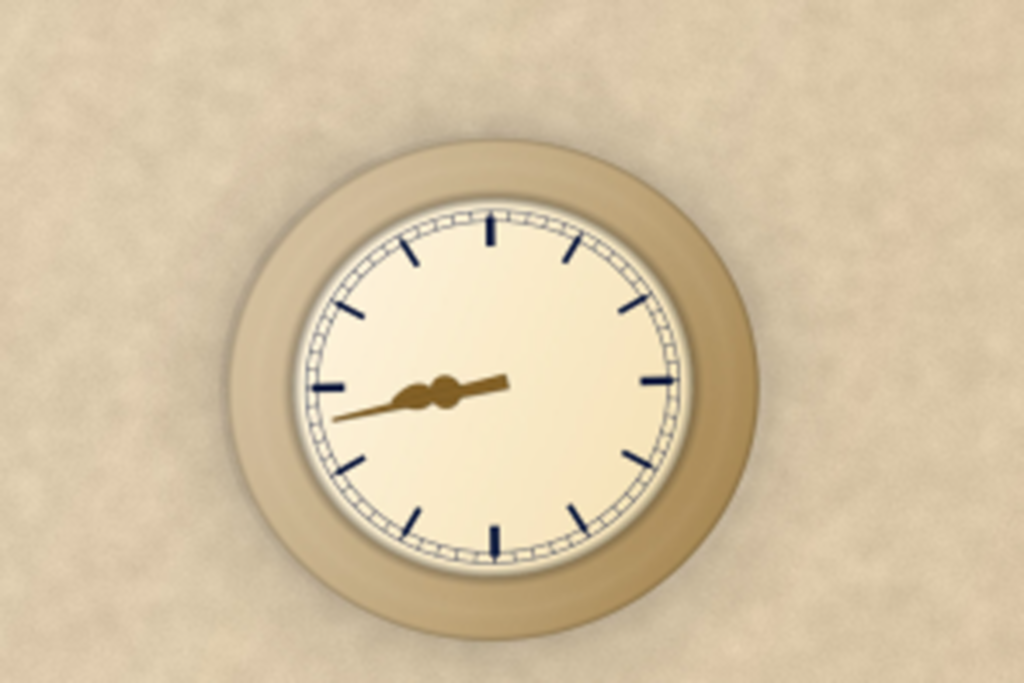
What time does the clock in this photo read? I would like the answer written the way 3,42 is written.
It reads 8,43
